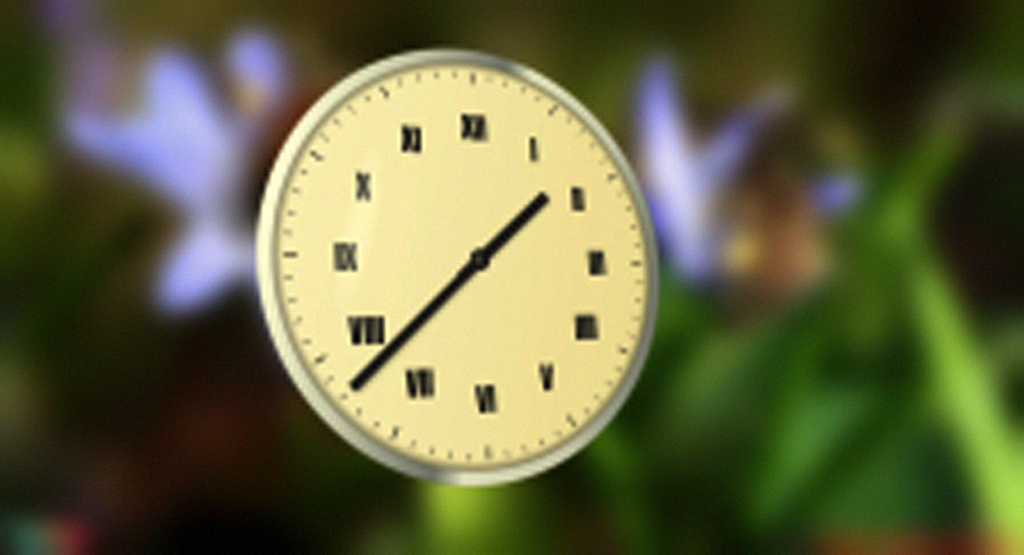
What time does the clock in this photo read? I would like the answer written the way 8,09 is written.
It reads 1,38
